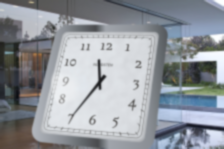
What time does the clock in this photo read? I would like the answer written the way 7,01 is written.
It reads 11,35
